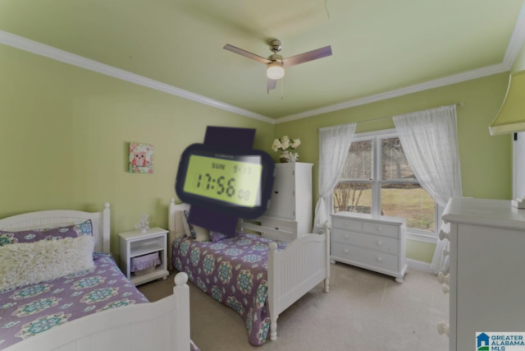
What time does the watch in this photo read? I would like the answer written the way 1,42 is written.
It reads 17,56
